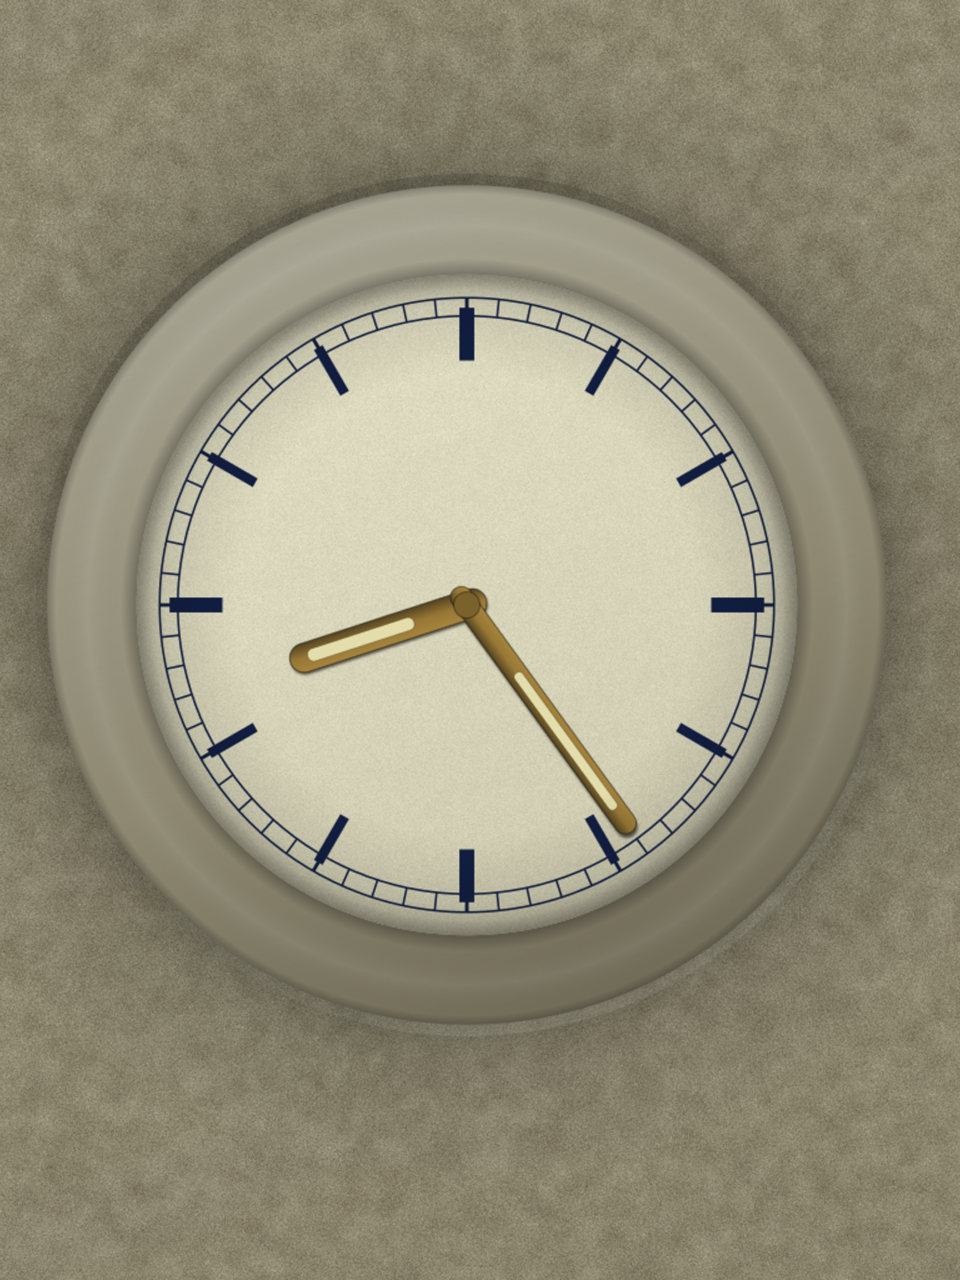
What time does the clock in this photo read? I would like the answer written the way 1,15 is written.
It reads 8,24
